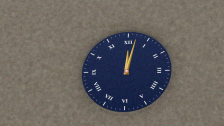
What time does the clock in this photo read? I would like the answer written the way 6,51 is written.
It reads 12,02
